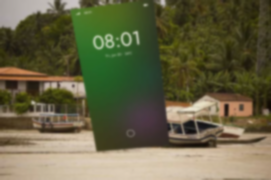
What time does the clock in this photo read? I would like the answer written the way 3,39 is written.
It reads 8,01
